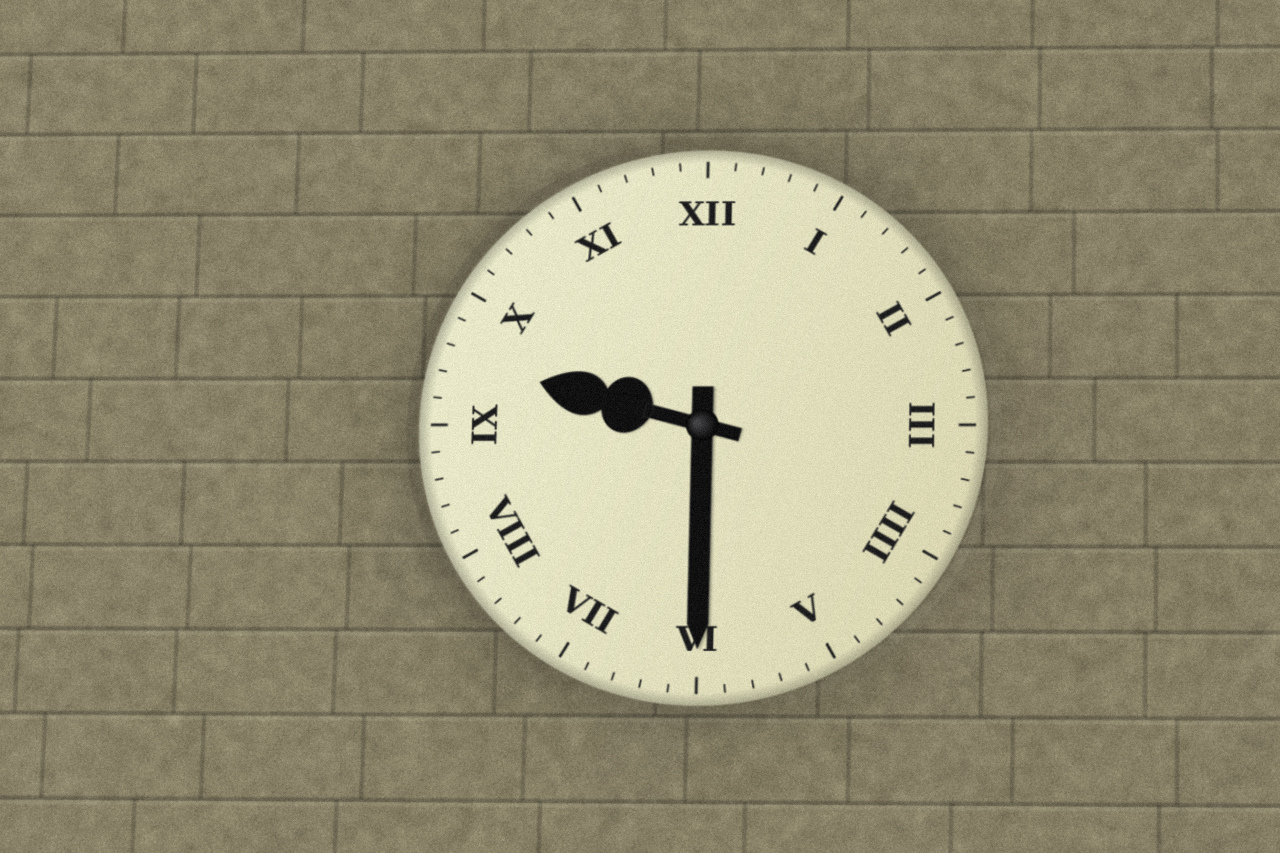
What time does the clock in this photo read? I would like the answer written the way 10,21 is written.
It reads 9,30
